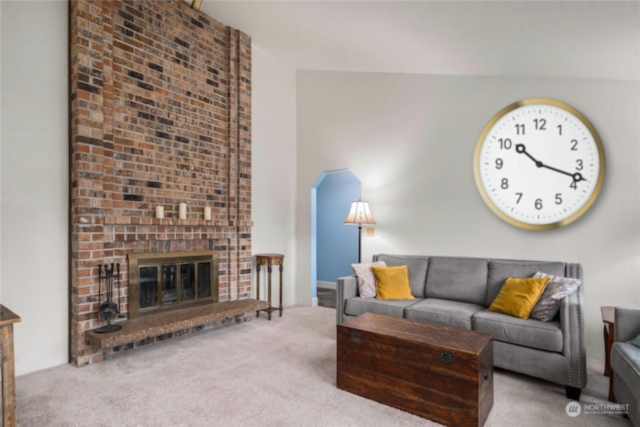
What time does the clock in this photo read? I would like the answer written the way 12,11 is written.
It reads 10,18
